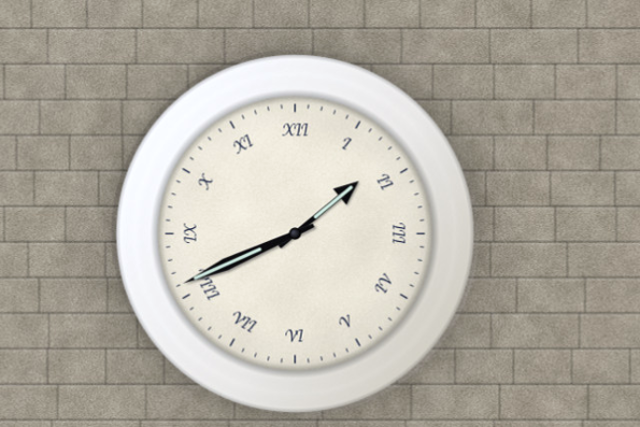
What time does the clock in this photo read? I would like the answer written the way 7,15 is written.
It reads 1,41
